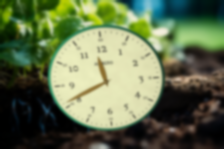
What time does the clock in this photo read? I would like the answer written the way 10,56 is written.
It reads 11,41
